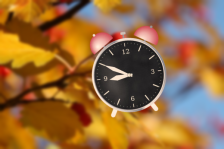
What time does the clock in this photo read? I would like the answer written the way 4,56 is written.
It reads 8,50
